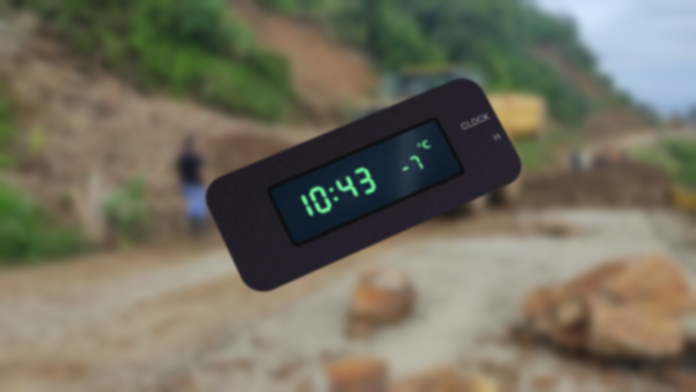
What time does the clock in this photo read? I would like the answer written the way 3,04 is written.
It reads 10,43
